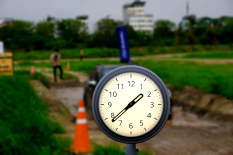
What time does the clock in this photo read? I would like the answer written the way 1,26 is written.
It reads 1,38
